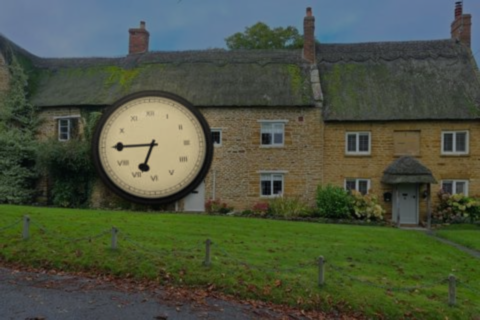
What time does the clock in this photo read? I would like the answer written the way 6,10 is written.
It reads 6,45
